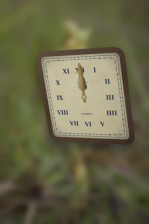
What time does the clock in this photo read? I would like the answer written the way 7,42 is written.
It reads 12,00
